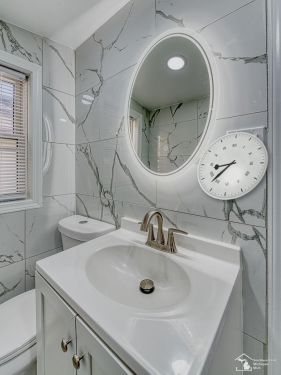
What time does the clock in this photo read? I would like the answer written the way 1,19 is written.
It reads 8,37
